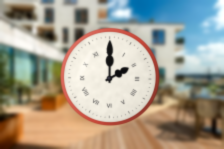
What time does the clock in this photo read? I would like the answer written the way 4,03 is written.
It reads 2,00
